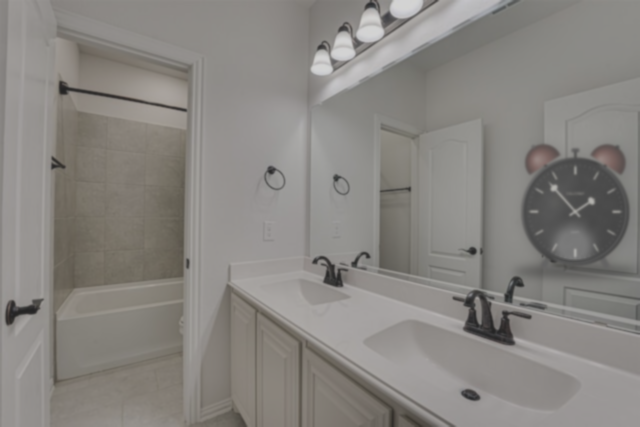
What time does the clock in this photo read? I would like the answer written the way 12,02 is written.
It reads 1,53
